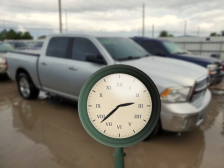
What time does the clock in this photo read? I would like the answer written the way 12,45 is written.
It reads 2,38
